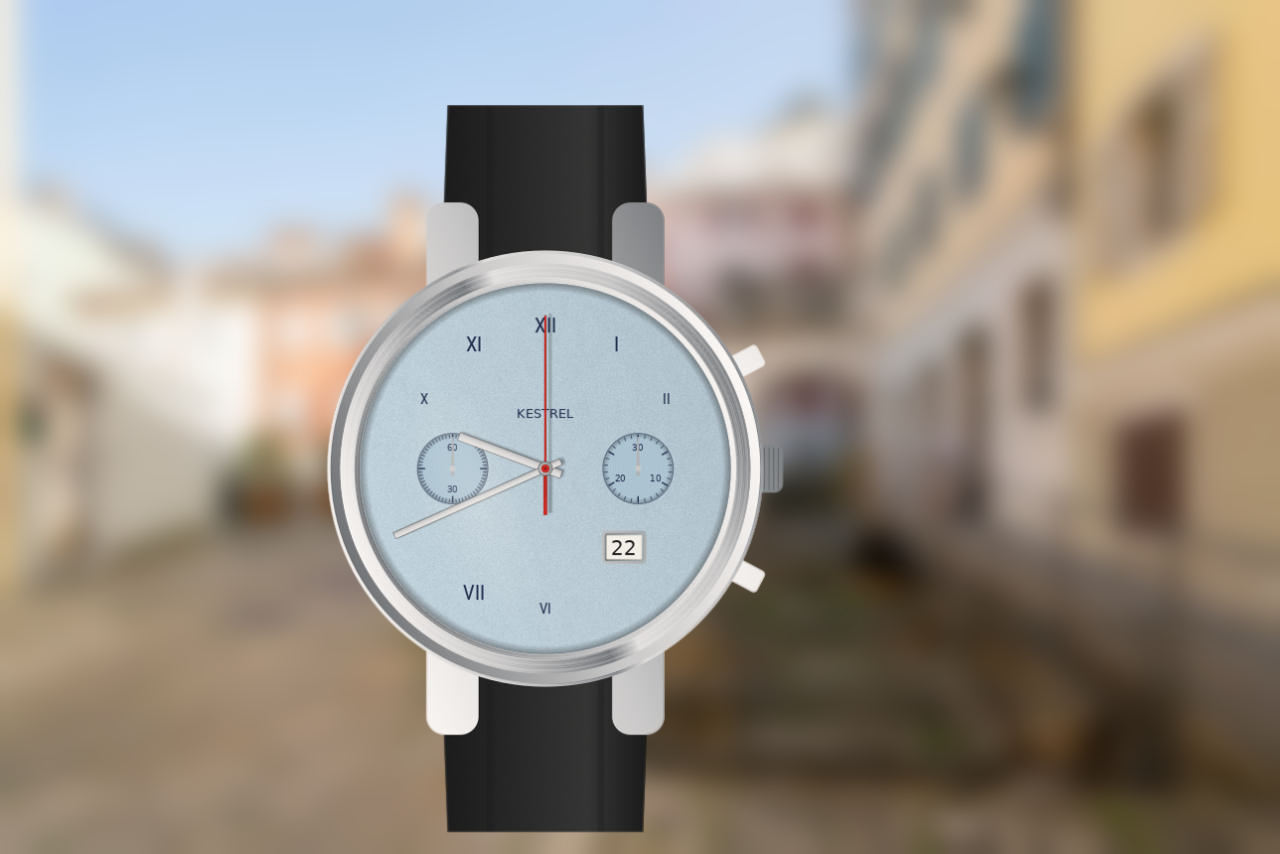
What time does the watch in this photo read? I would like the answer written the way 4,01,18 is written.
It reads 9,41,00
